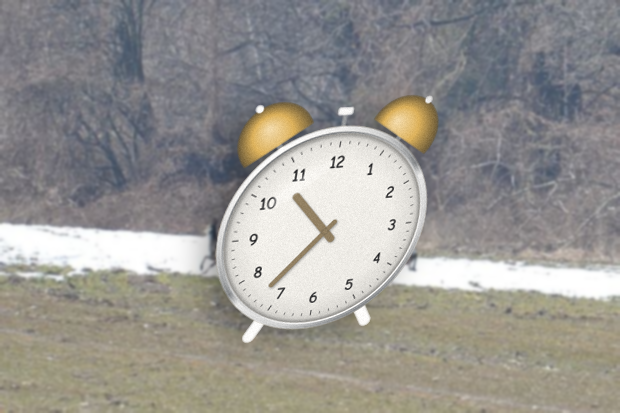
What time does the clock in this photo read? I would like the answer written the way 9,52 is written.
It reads 10,37
